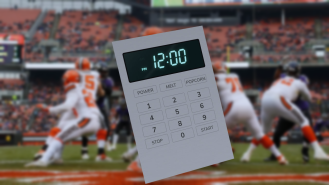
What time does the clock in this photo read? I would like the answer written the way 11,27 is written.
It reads 12,00
